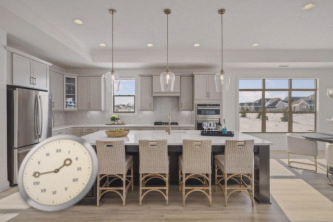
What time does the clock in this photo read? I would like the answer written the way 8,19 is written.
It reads 1,44
